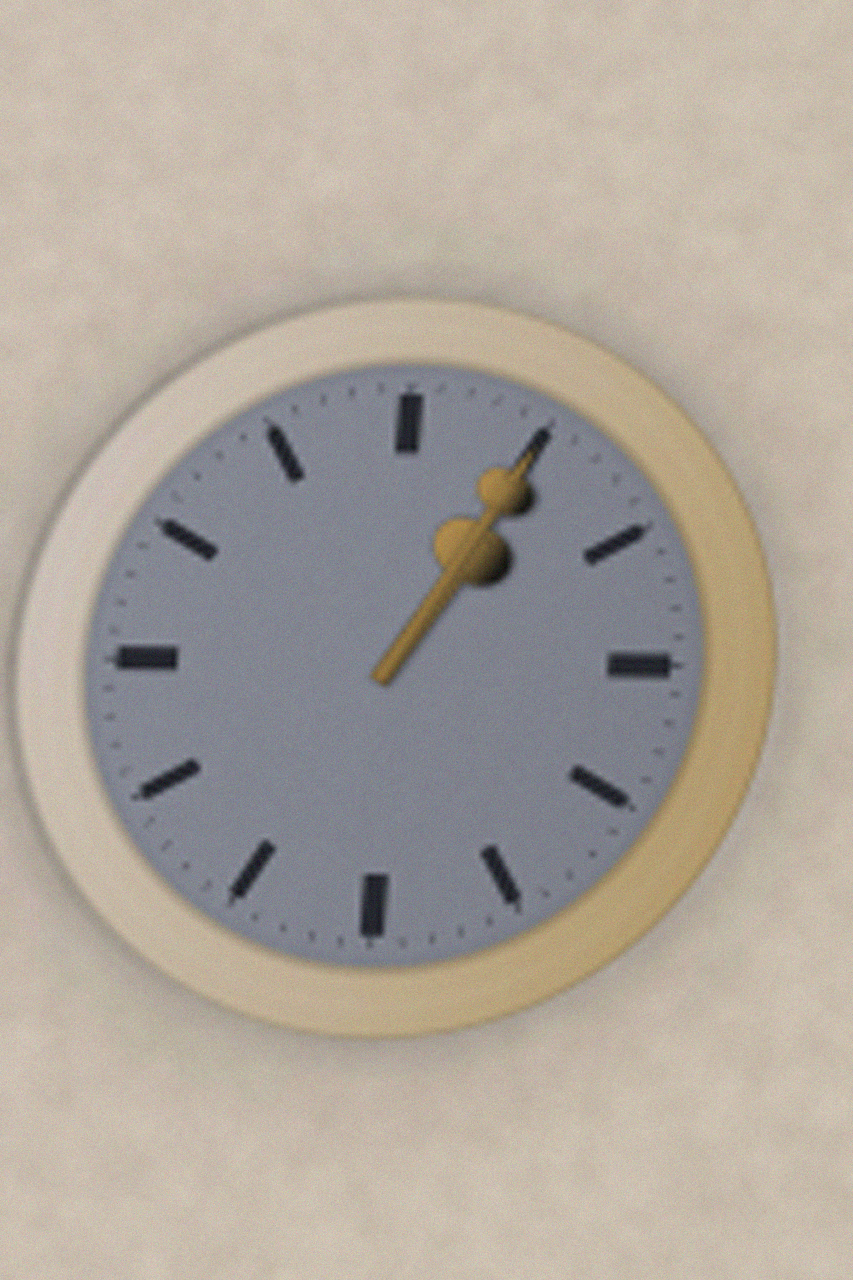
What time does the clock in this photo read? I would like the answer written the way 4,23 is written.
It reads 1,05
